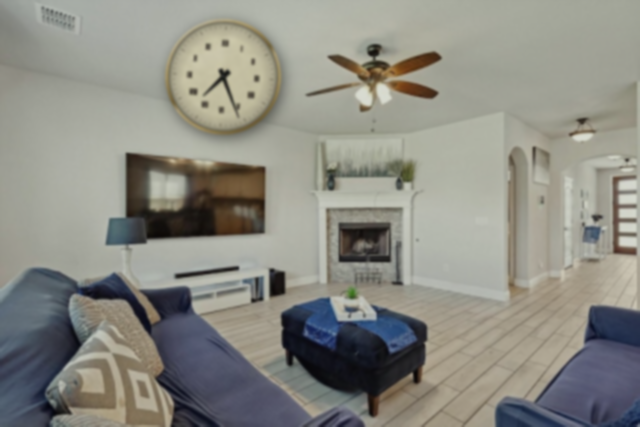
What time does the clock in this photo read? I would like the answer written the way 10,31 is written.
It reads 7,26
